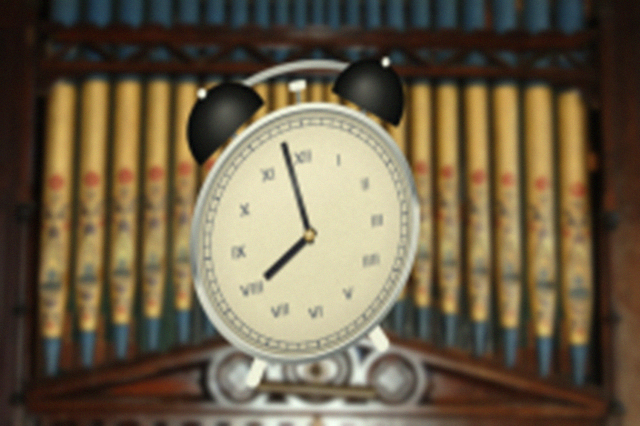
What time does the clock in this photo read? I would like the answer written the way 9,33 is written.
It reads 7,58
